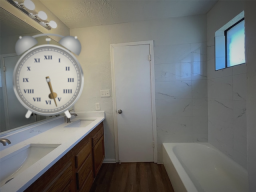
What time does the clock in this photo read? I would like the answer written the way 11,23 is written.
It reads 5,27
